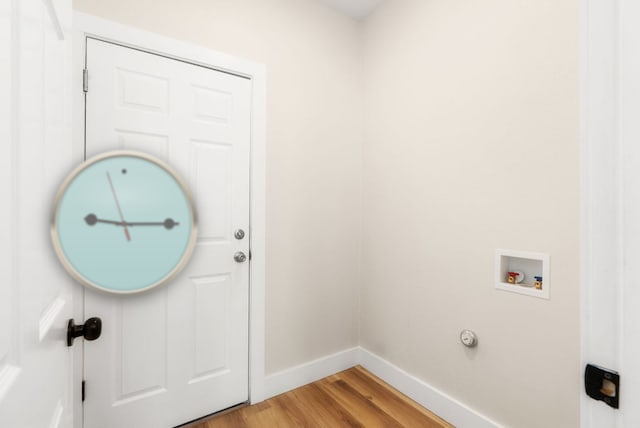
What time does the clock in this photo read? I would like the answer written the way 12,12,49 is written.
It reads 9,14,57
